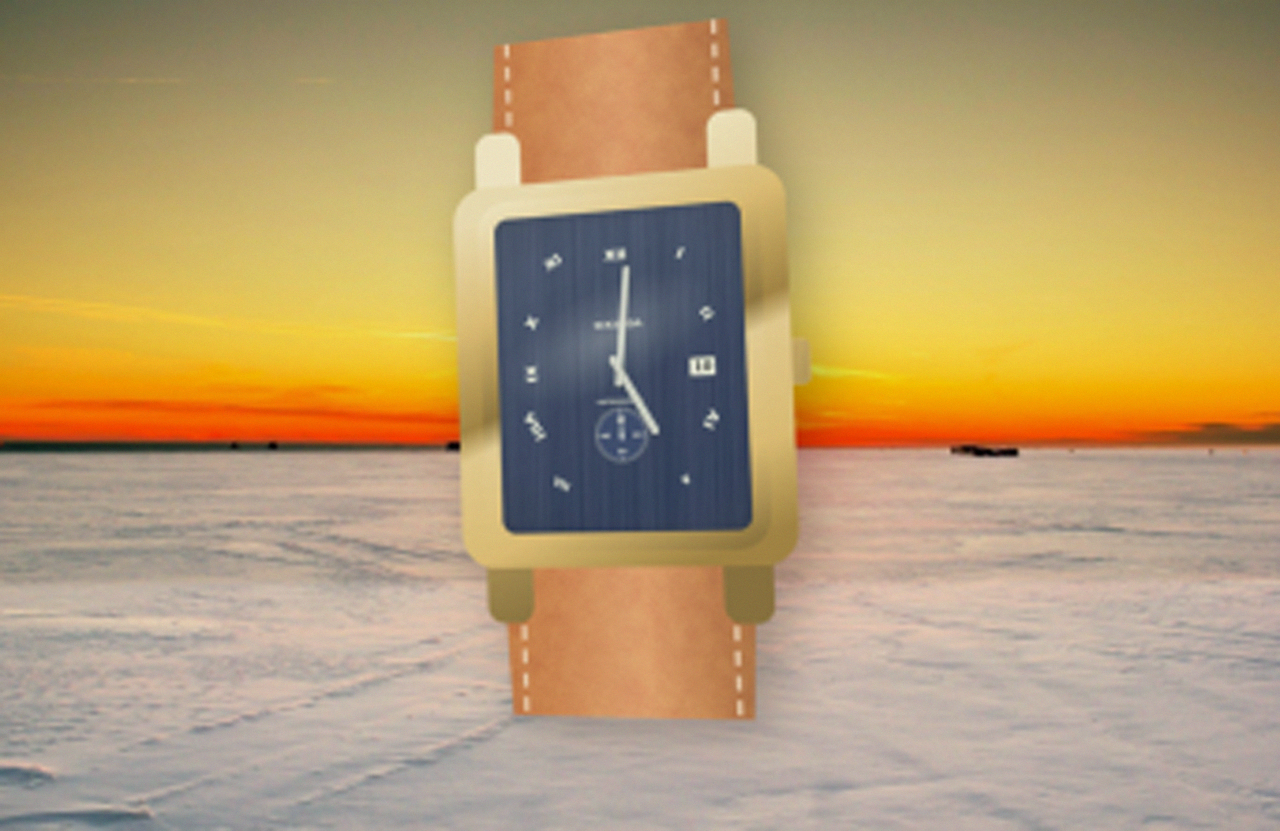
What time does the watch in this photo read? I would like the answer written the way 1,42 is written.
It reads 5,01
